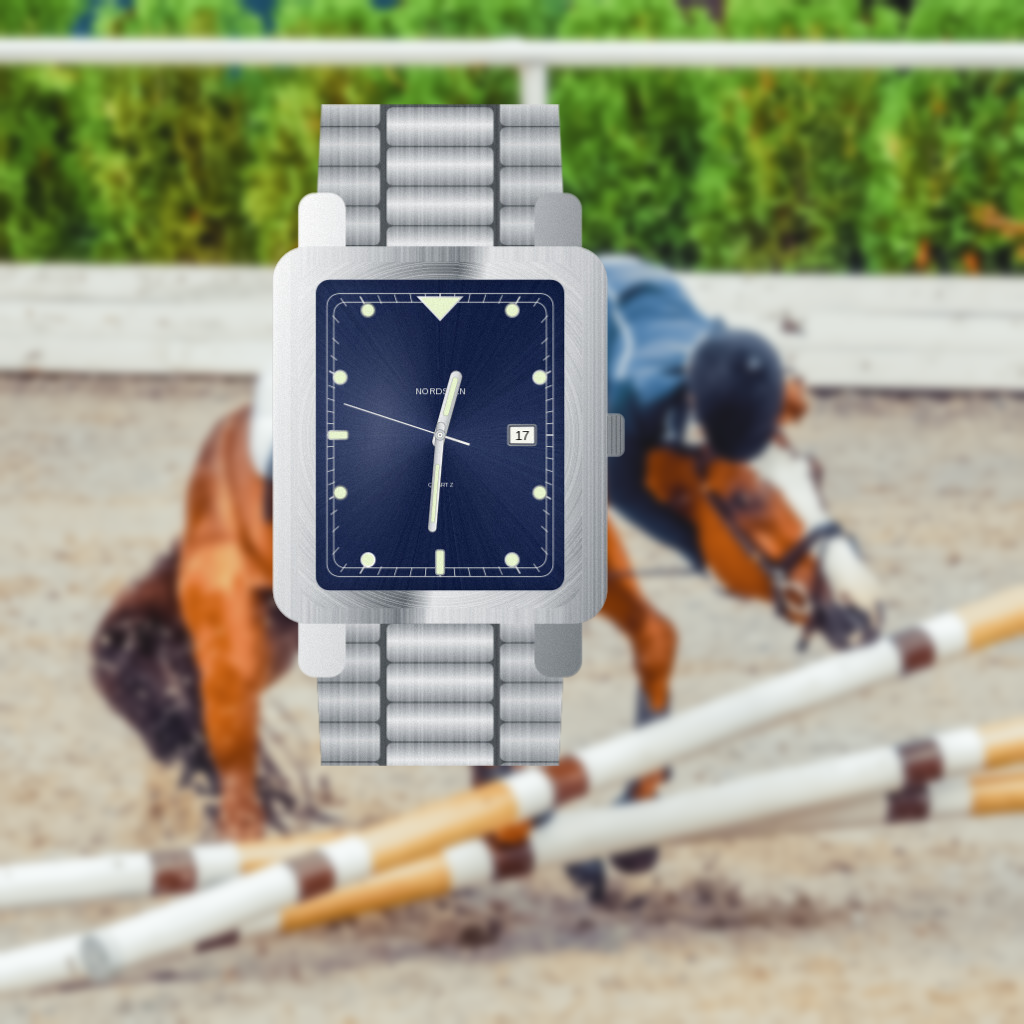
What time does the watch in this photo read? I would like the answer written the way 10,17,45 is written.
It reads 12,30,48
